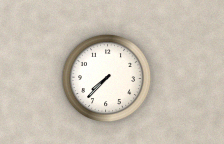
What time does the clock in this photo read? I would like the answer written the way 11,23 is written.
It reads 7,37
